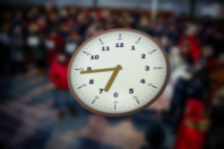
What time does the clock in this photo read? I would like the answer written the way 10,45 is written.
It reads 6,44
